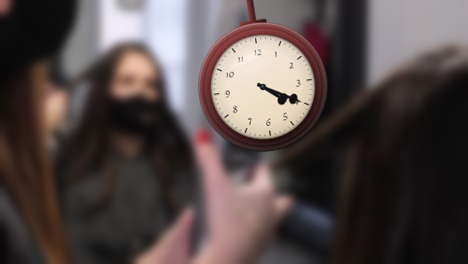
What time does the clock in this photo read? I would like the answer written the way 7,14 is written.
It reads 4,20
